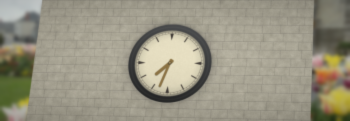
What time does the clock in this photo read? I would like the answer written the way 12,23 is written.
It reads 7,33
